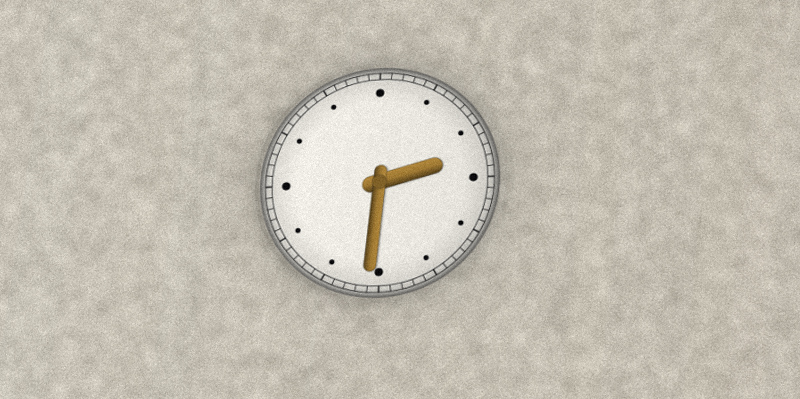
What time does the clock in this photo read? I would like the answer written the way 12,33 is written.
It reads 2,31
